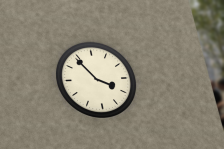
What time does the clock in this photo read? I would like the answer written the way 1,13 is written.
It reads 3,54
